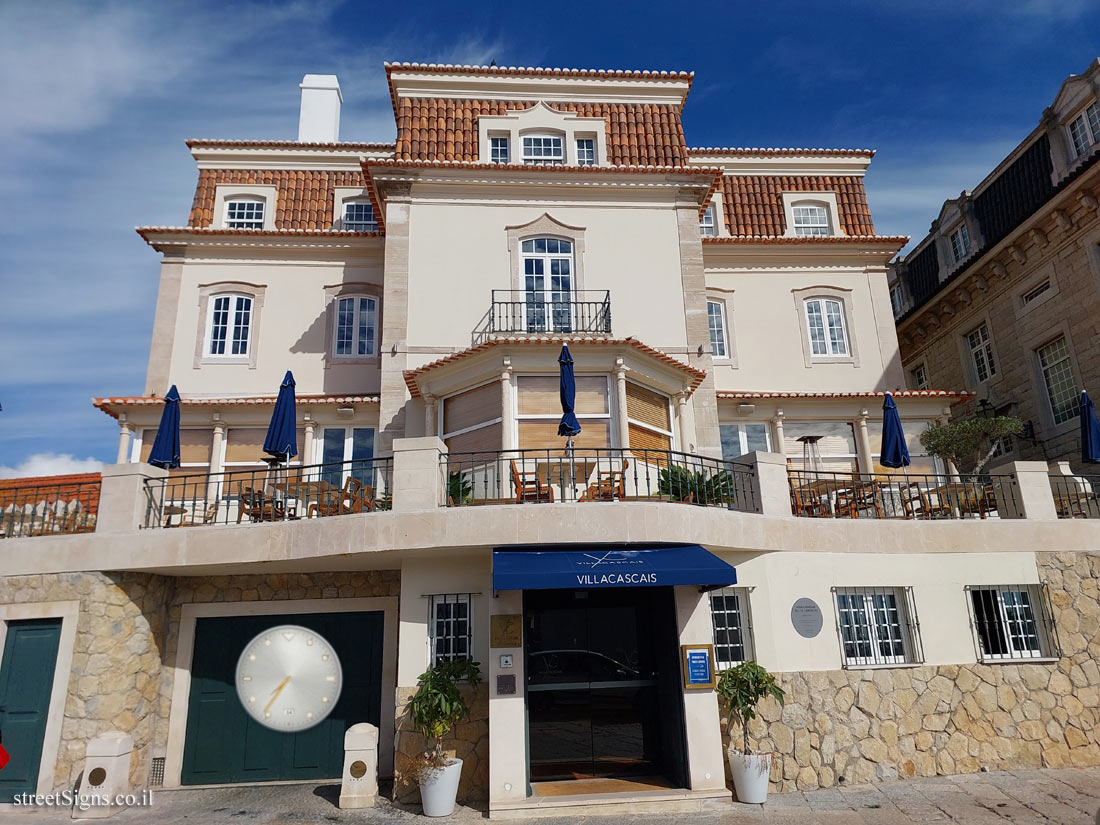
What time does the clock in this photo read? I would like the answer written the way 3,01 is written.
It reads 7,36
